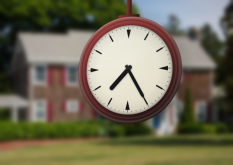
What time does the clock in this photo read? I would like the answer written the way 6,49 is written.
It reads 7,25
